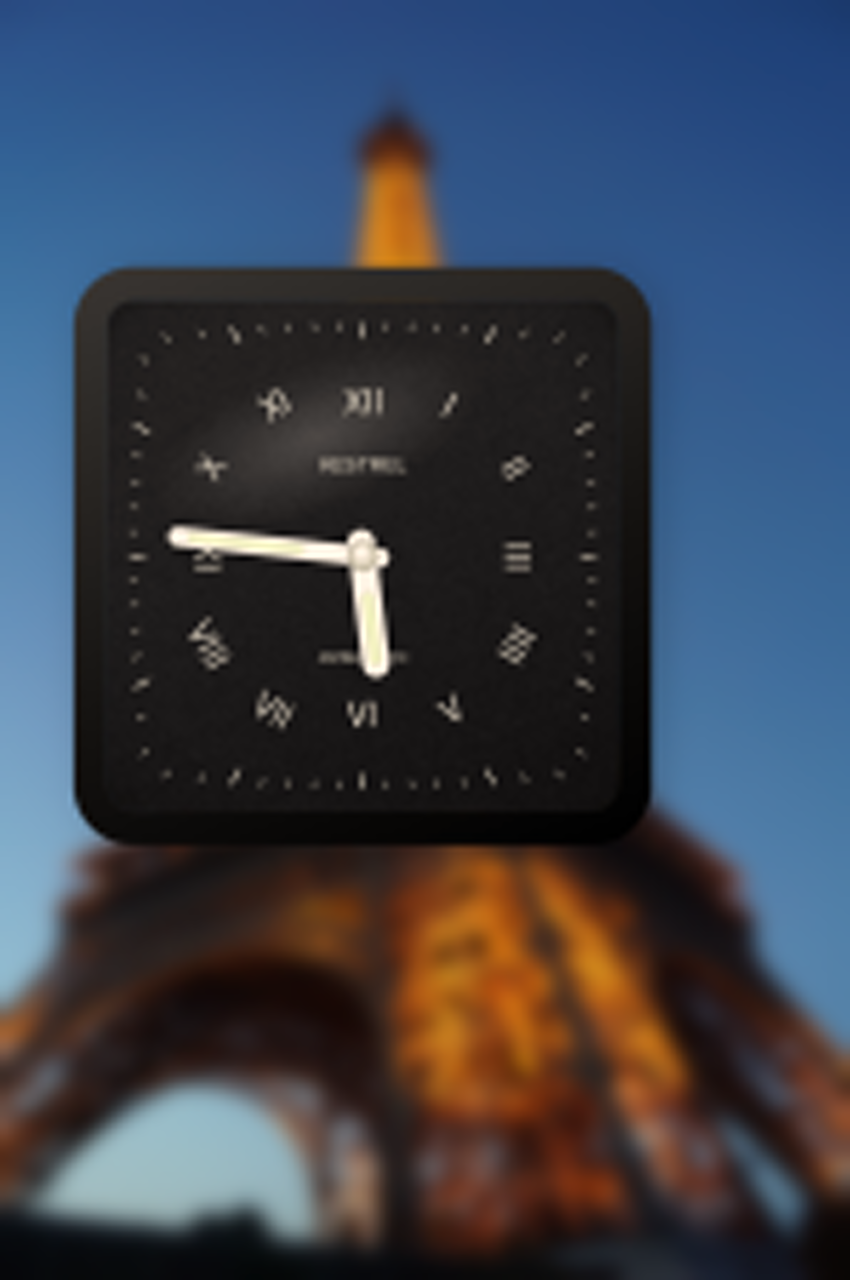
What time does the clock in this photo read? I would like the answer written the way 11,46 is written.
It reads 5,46
